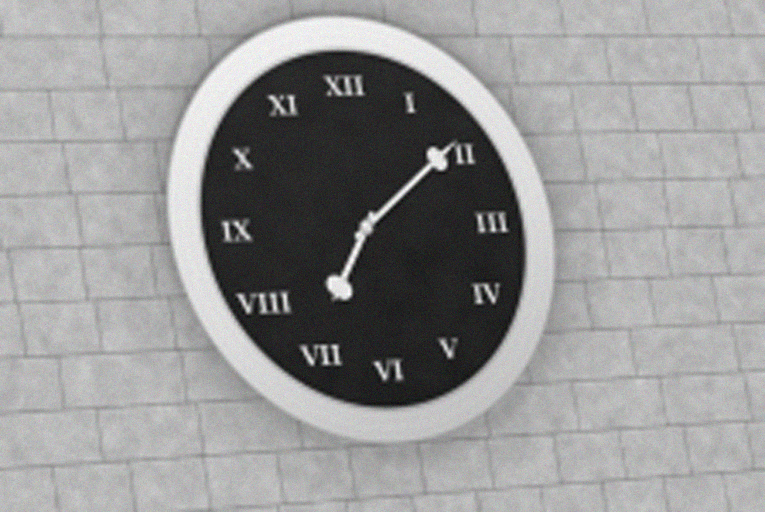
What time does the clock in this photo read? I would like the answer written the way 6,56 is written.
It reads 7,09
